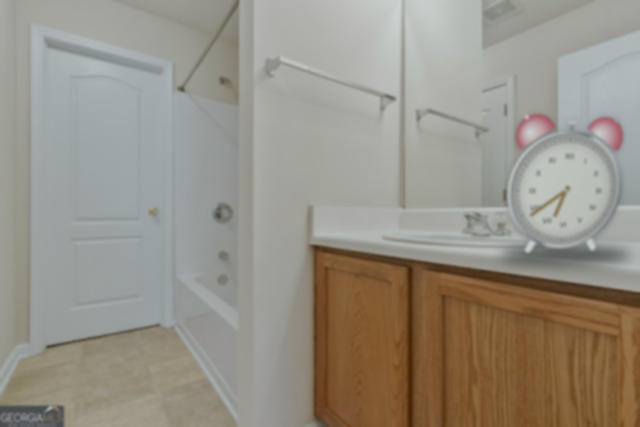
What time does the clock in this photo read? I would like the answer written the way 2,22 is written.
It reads 6,39
